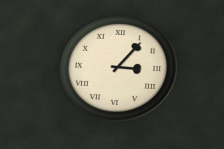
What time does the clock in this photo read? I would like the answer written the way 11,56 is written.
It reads 3,06
